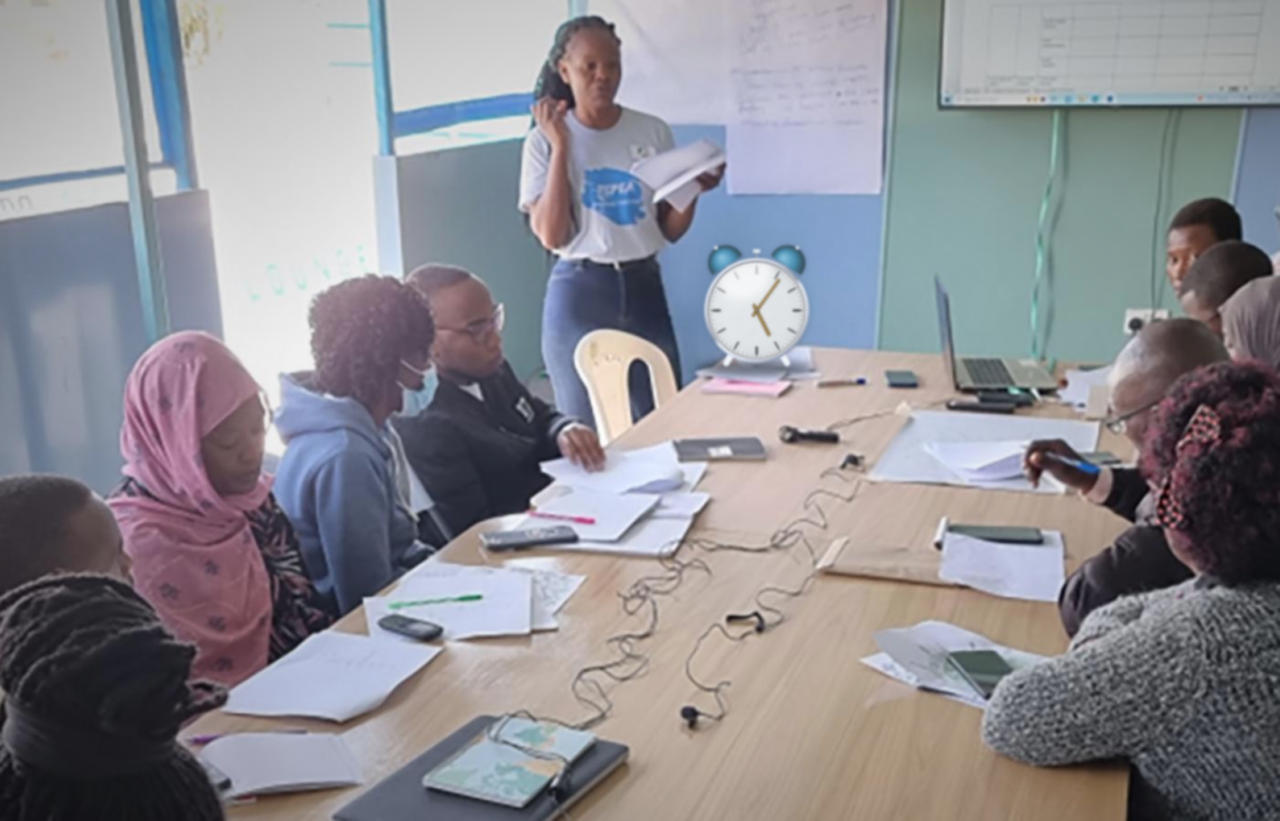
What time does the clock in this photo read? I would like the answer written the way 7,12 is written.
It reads 5,06
